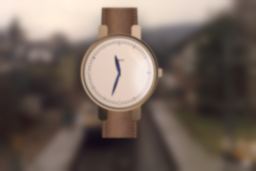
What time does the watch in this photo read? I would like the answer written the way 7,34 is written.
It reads 11,33
